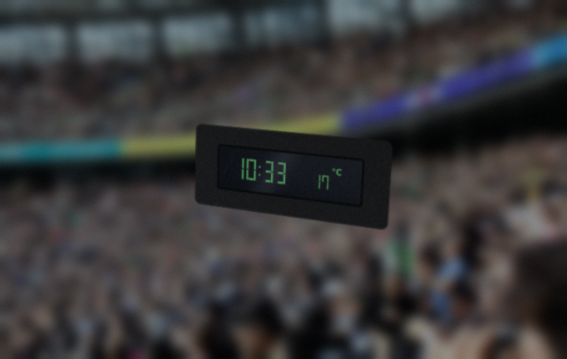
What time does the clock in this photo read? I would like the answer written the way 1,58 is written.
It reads 10,33
